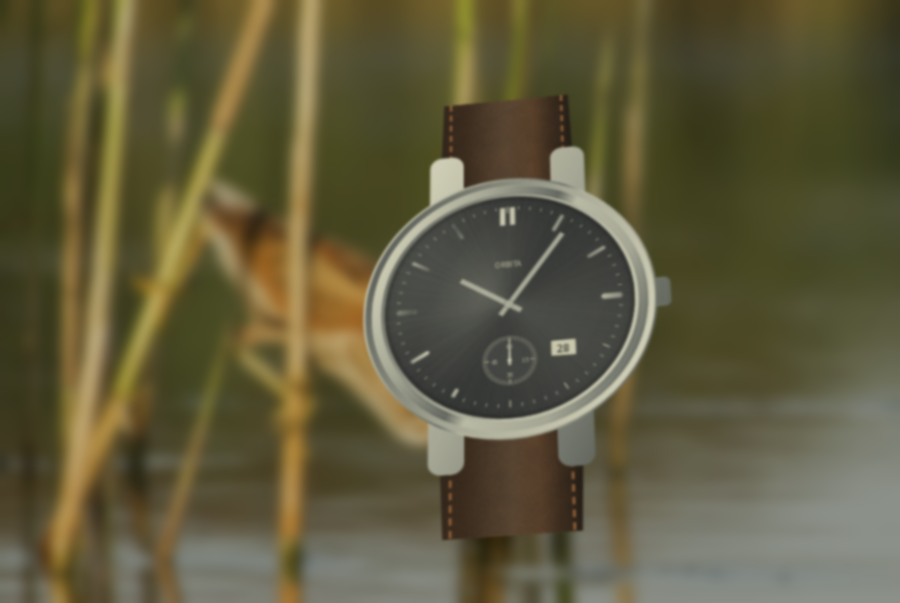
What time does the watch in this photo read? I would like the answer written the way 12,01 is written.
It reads 10,06
